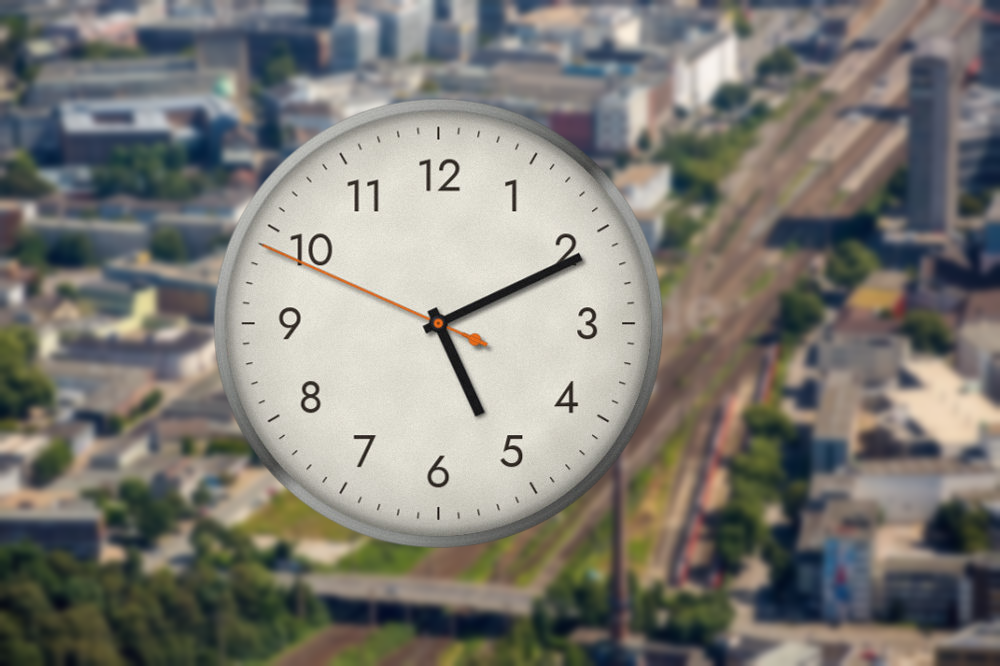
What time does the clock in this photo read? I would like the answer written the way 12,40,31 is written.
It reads 5,10,49
